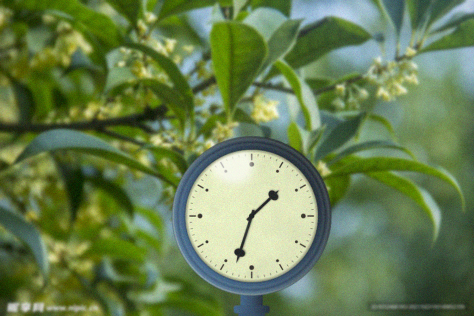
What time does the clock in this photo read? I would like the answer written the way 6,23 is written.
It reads 1,33
